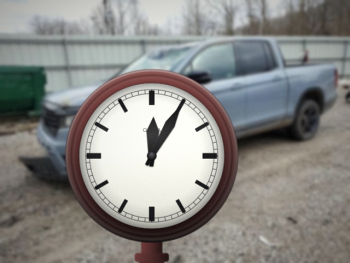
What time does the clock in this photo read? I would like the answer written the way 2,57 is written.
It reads 12,05
